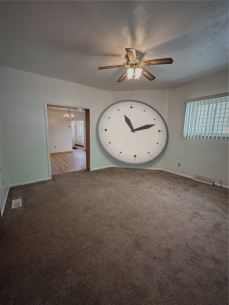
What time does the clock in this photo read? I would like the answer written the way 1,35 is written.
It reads 11,12
